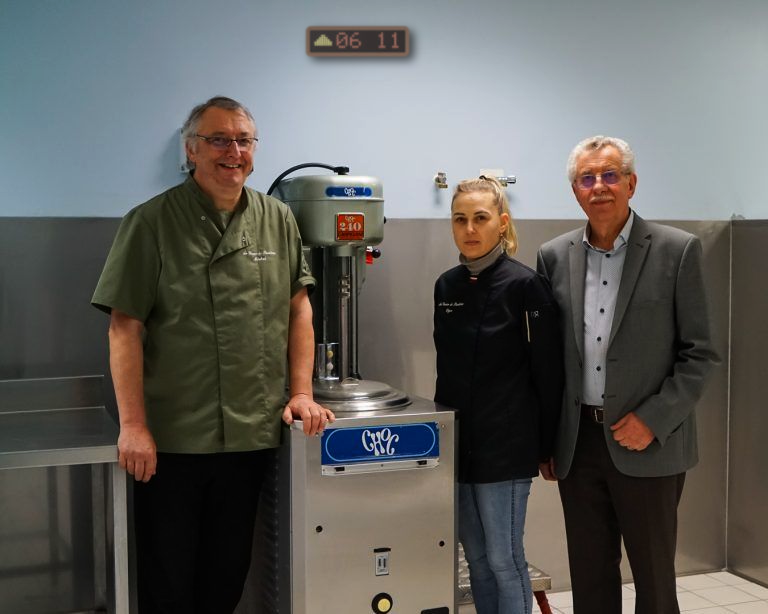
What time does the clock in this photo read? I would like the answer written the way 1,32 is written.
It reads 6,11
